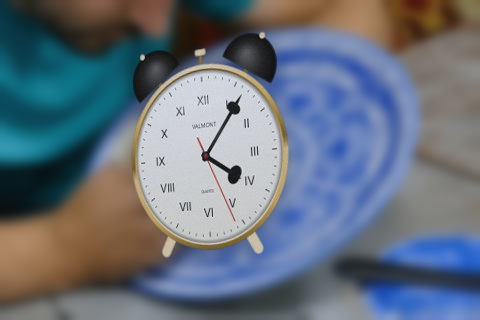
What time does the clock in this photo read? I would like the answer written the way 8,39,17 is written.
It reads 4,06,26
